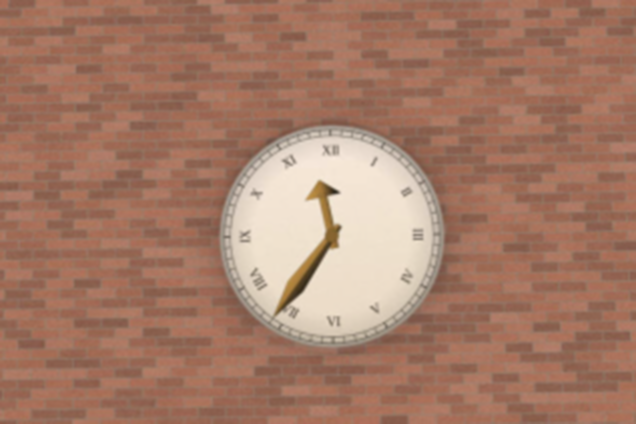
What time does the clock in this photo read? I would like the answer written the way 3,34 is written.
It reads 11,36
